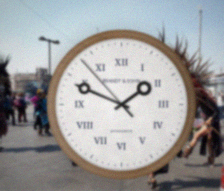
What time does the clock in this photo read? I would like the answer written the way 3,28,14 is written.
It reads 1,48,53
